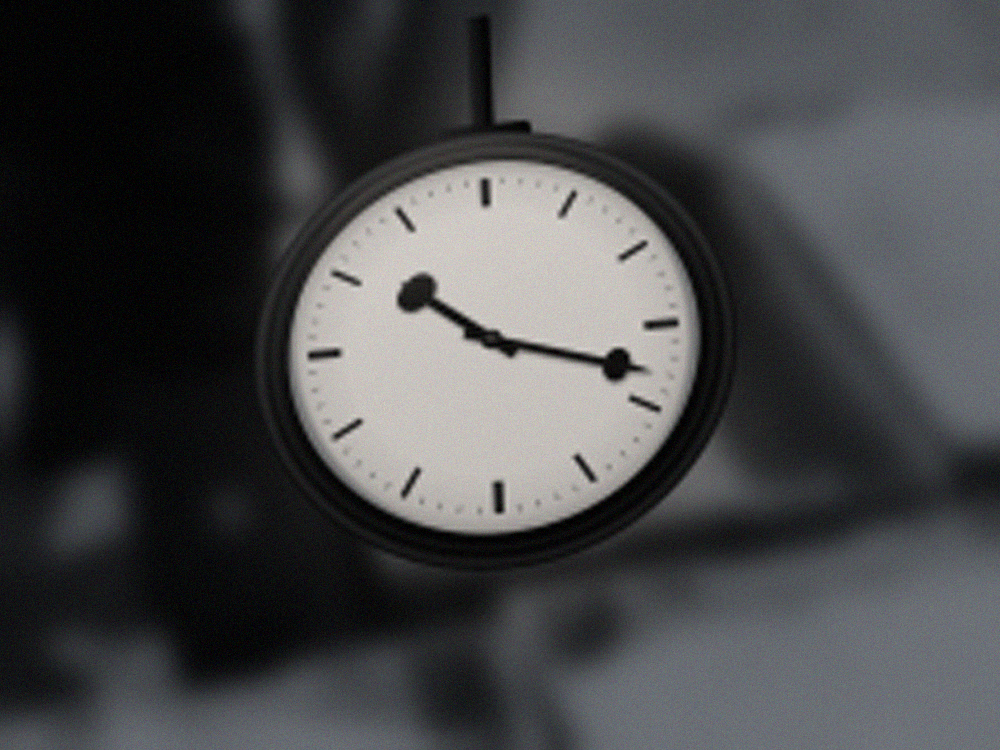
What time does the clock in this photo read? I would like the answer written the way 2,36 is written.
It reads 10,18
